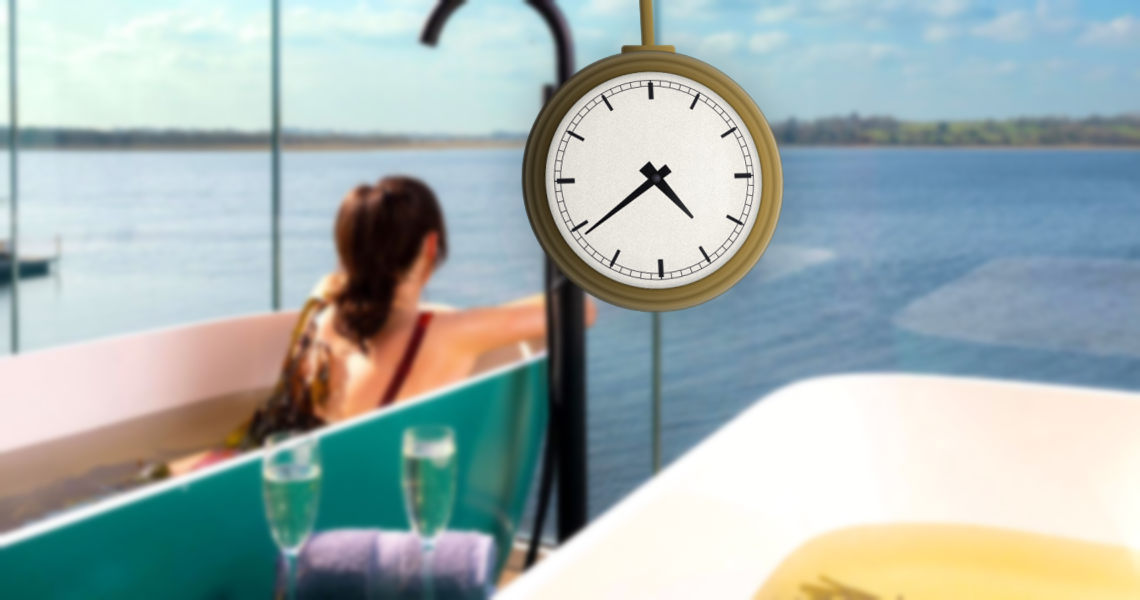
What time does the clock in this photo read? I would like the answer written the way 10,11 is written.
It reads 4,39
